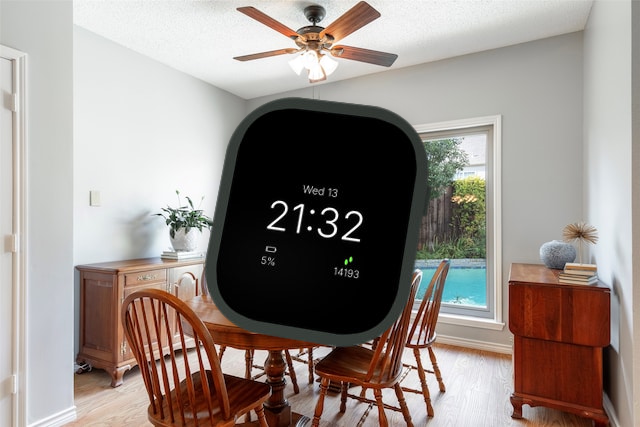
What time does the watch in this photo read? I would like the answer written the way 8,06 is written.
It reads 21,32
